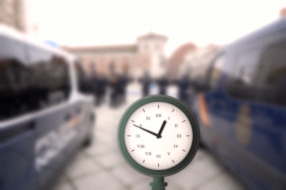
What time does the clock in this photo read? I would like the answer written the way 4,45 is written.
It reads 12,49
